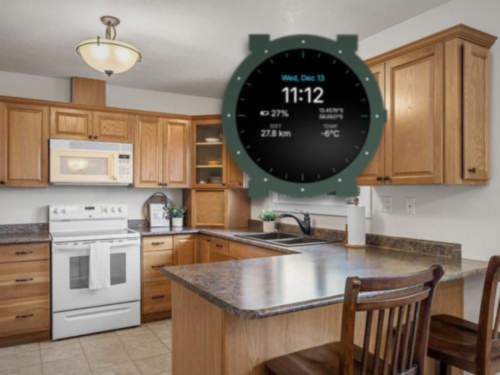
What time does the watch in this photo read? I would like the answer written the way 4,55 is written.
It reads 11,12
